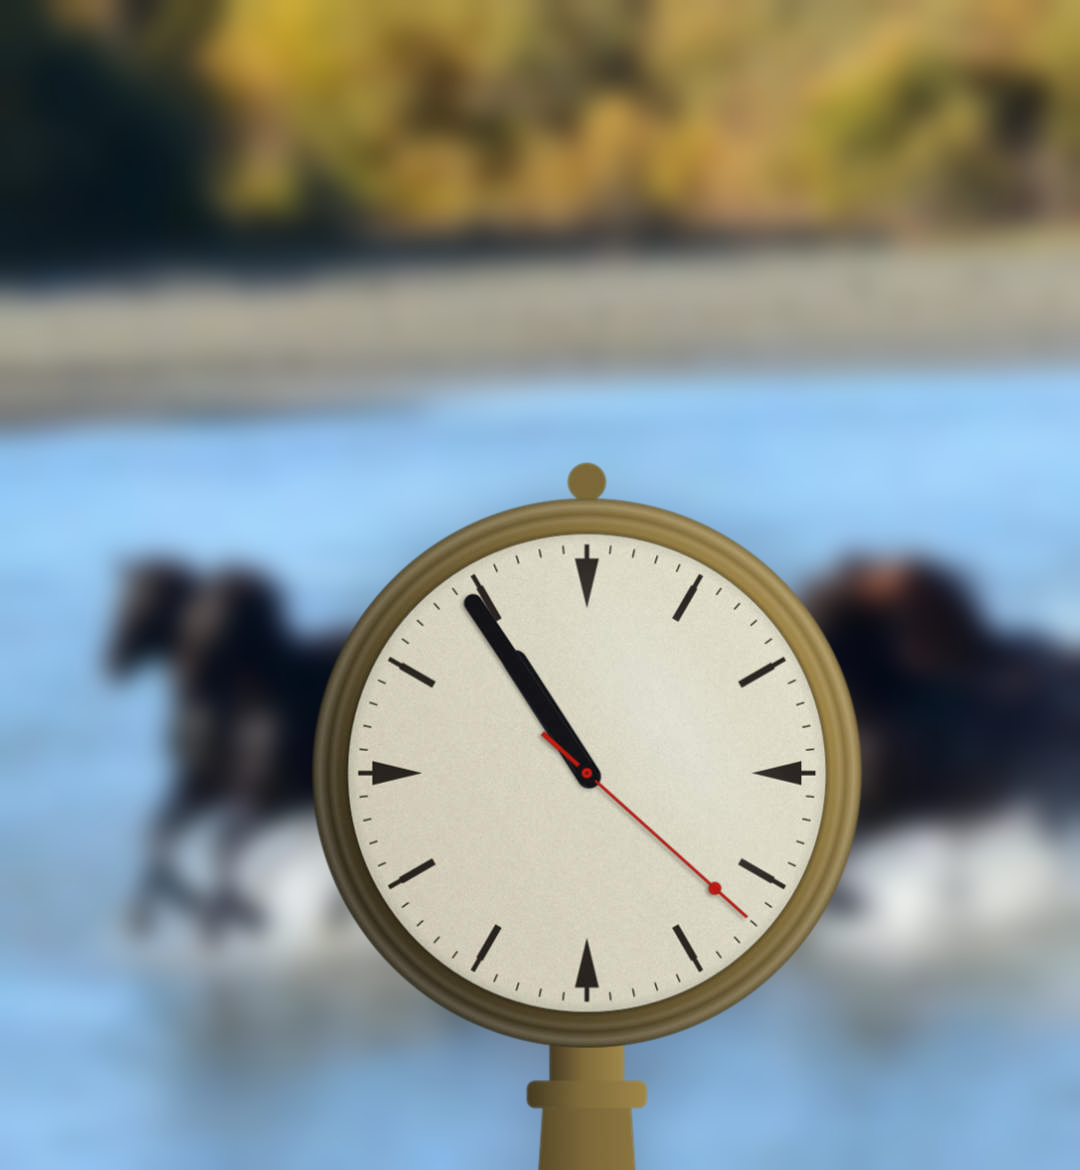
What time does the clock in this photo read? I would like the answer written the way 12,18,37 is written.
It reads 10,54,22
